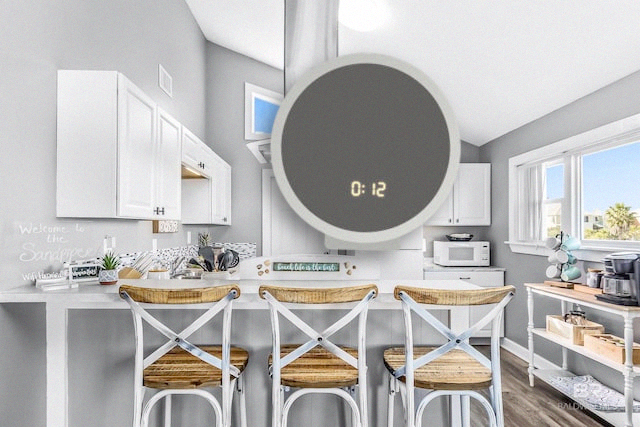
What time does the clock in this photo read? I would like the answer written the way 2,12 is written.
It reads 0,12
